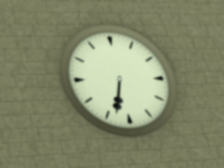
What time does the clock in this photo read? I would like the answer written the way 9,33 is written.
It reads 6,33
